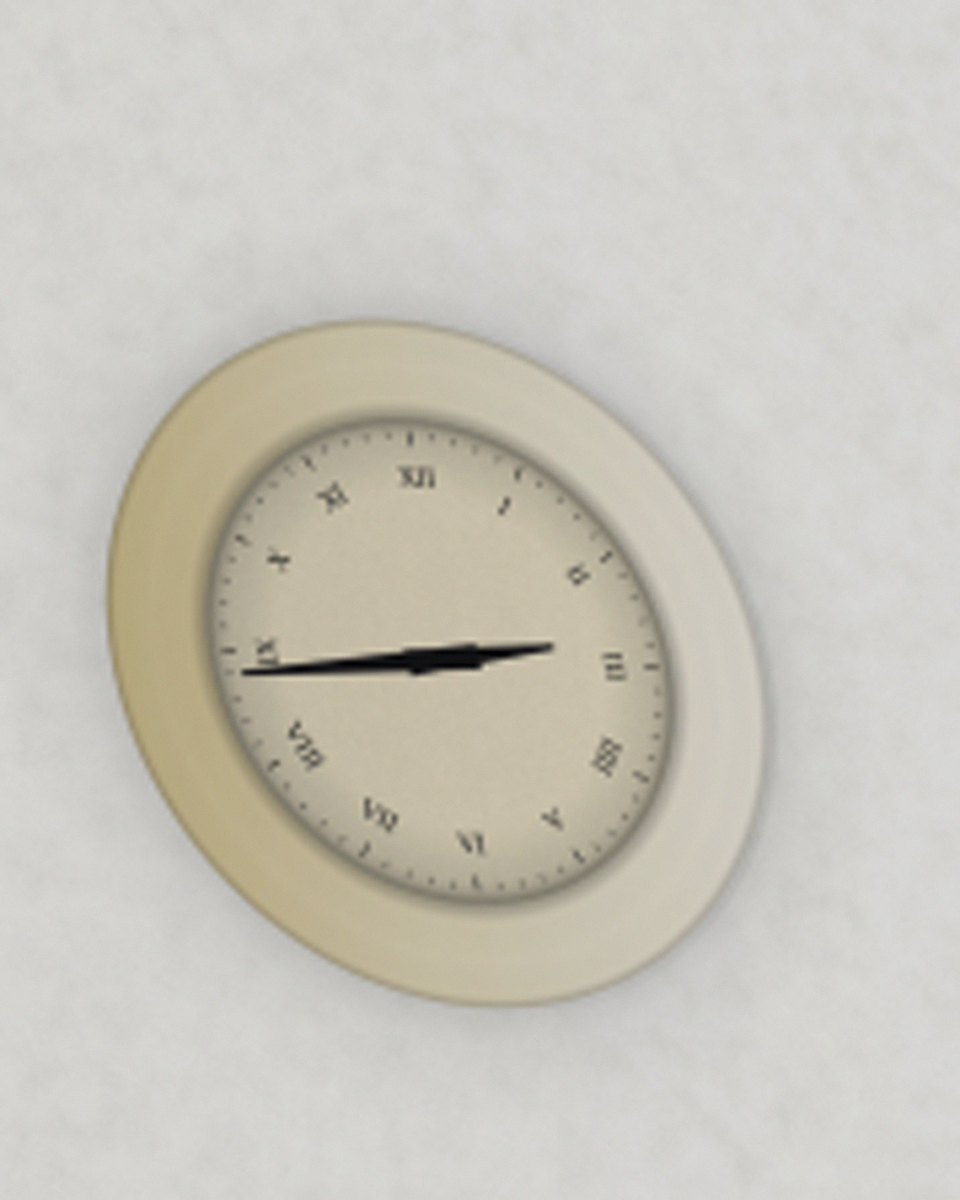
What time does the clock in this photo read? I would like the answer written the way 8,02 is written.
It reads 2,44
